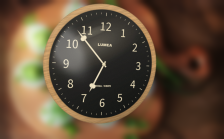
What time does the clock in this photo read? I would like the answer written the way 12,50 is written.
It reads 6,53
